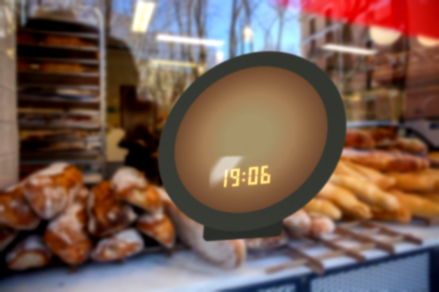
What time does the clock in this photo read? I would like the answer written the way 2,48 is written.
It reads 19,06
